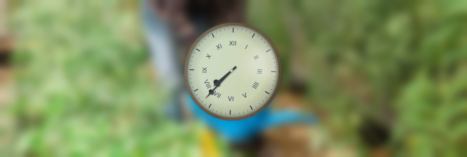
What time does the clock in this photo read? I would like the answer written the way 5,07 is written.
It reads 7,37
